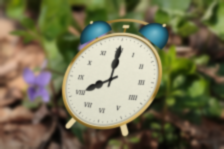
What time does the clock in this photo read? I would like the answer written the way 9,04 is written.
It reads 8,00
